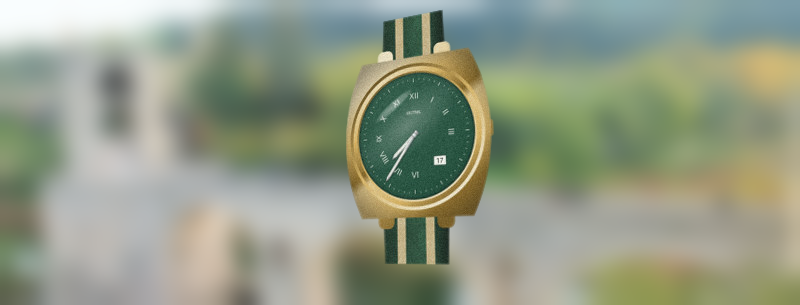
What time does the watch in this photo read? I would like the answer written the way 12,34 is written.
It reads 7,36
